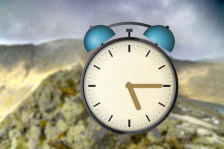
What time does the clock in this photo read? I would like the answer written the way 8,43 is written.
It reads 5,15
